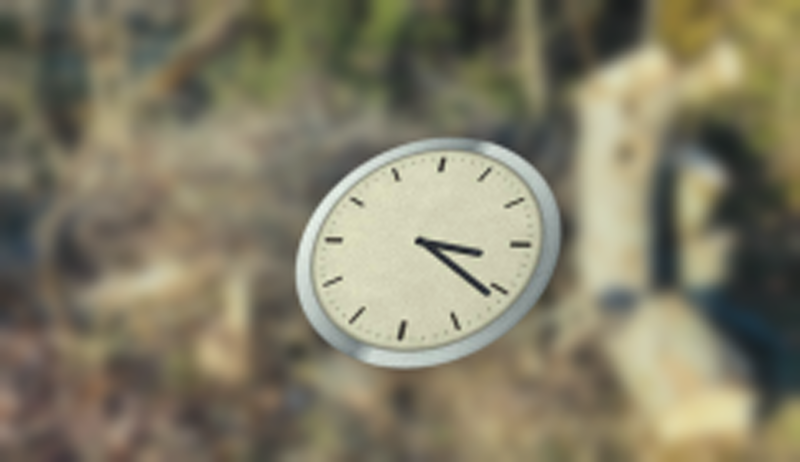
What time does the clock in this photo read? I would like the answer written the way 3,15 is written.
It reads 3,21
